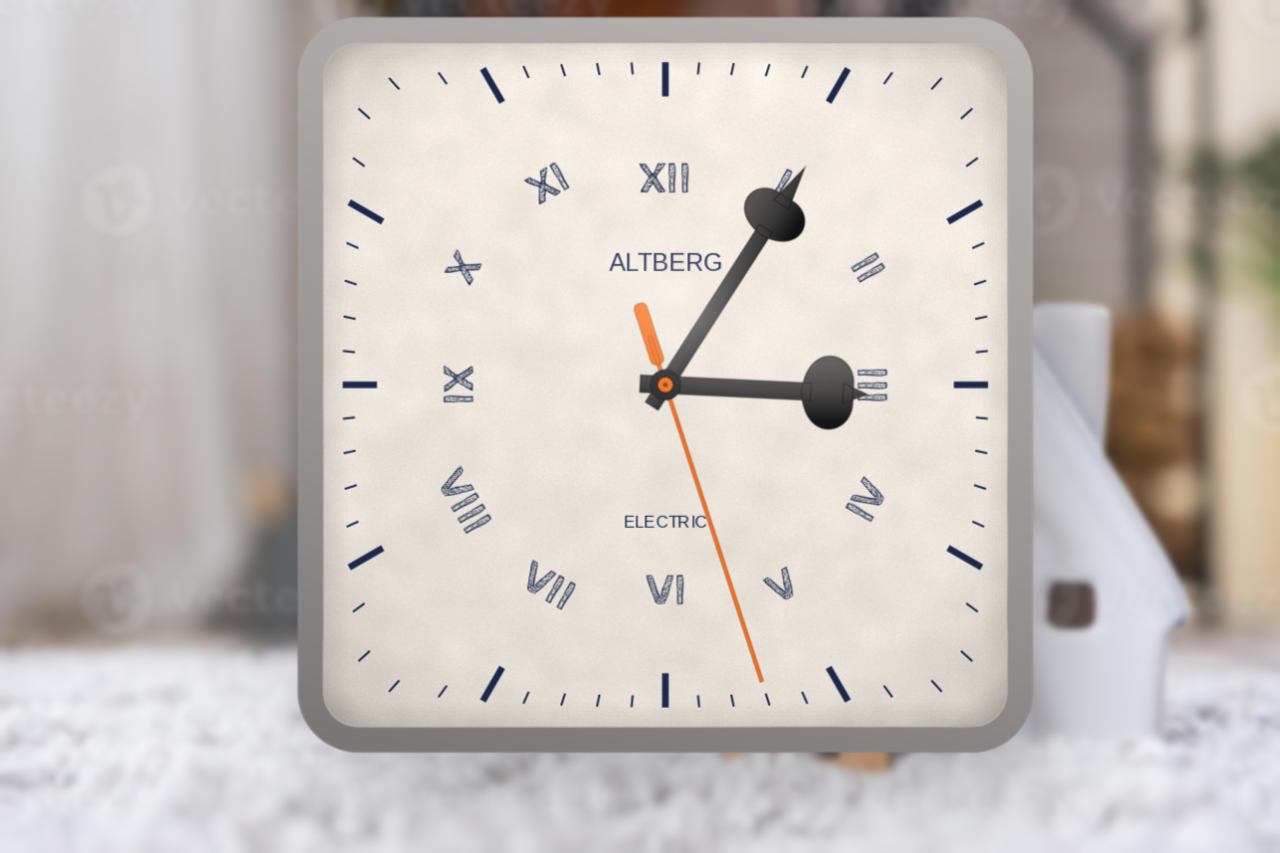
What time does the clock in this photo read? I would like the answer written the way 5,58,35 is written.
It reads 3,05,27
